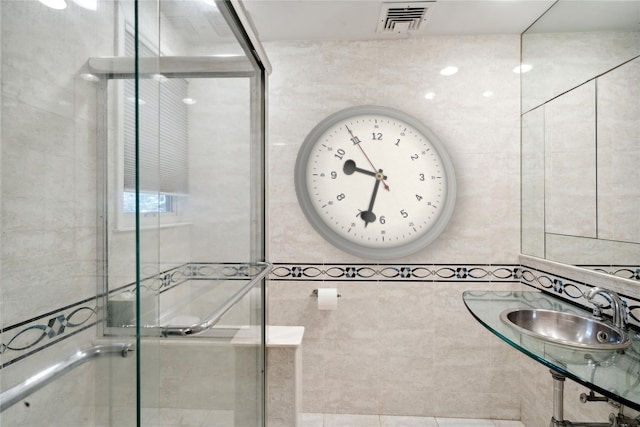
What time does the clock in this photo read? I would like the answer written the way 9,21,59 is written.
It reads 9,32,55
